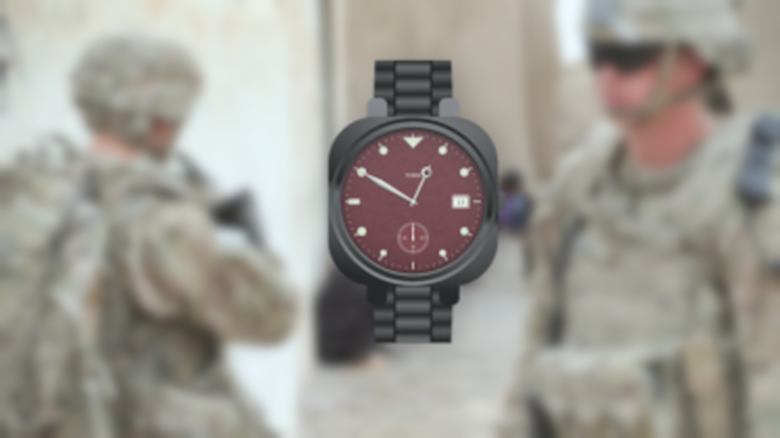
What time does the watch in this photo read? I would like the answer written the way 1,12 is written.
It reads 12,50
